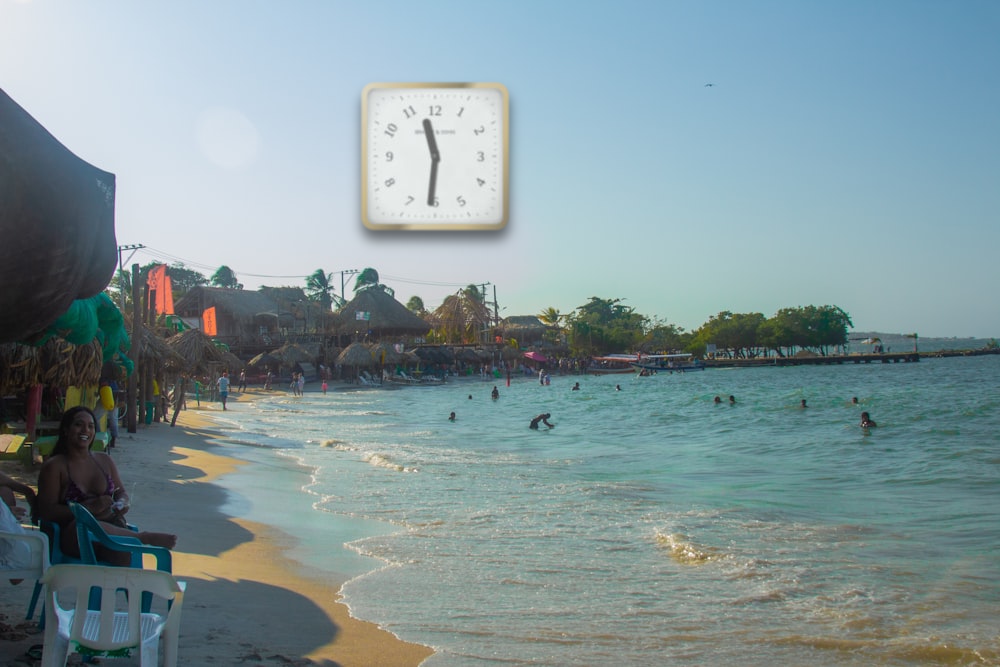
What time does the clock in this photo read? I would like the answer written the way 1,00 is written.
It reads 11,31
